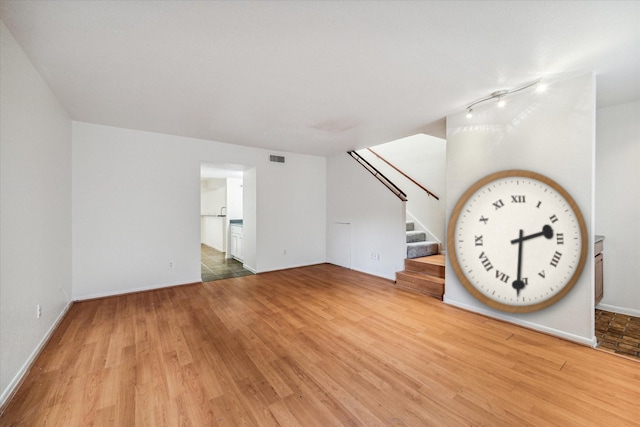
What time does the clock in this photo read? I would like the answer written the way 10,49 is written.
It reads 2,31
